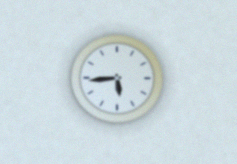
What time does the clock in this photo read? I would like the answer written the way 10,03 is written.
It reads 5,44
